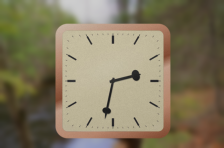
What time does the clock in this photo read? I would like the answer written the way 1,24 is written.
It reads 2,32
